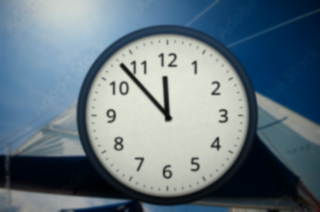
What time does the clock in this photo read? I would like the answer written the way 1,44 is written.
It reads 11,53
